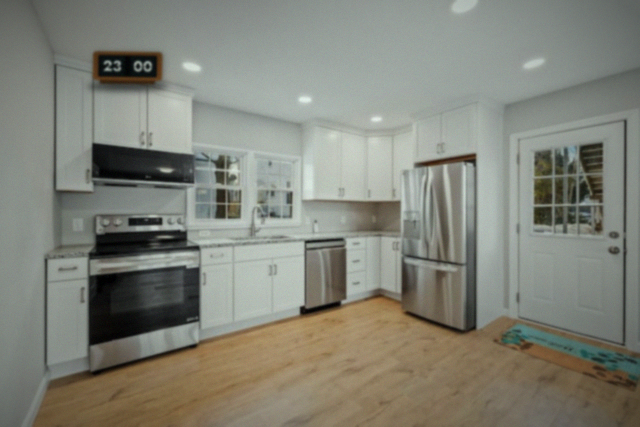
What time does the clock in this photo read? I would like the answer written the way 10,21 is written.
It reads 23,00
